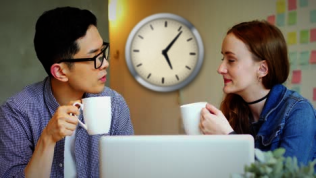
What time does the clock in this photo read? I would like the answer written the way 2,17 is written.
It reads 5,06
